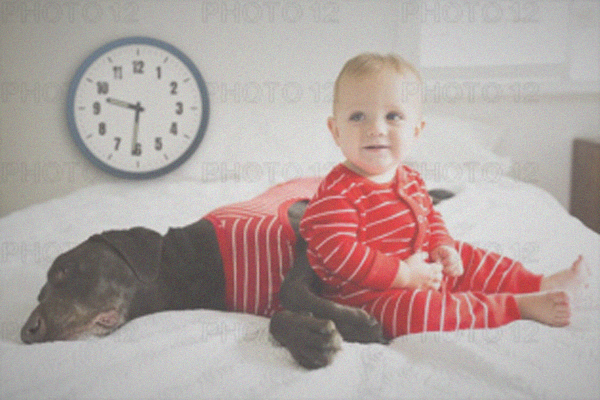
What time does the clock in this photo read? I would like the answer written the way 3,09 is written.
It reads 9,31
